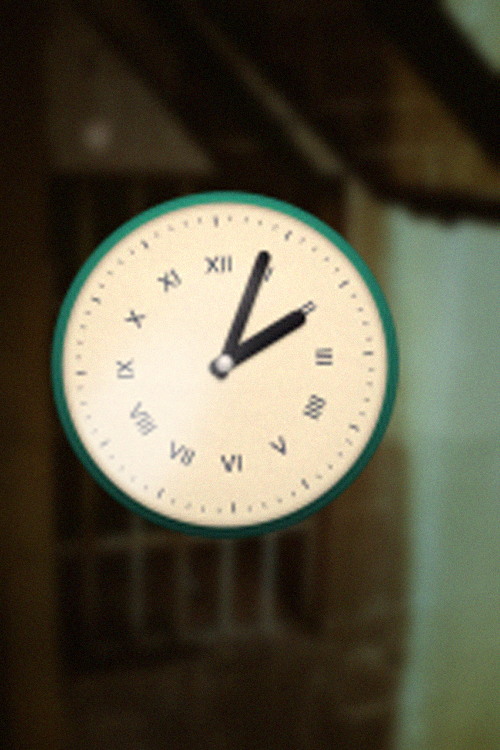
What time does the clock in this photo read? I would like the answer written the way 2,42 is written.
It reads 2,04
